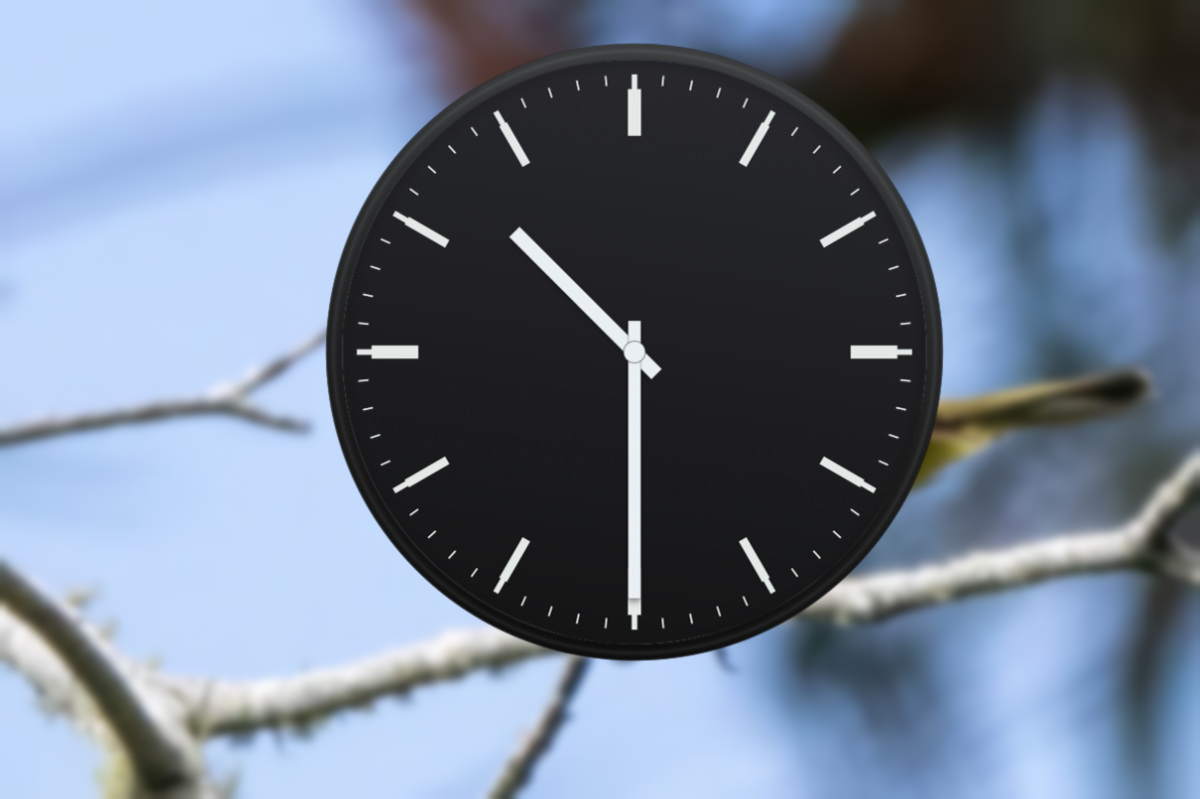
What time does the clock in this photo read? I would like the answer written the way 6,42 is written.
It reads 10,30
